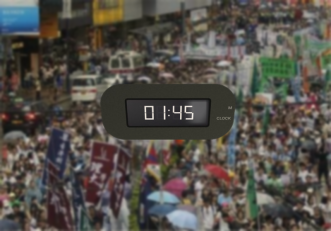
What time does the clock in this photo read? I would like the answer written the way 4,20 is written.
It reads 1,45
